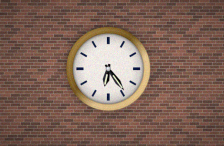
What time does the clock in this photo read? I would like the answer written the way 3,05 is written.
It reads 6,24
